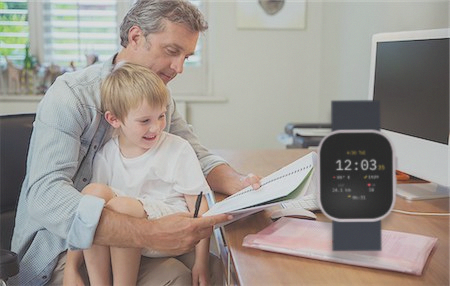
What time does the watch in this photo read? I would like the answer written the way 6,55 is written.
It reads 12,03
